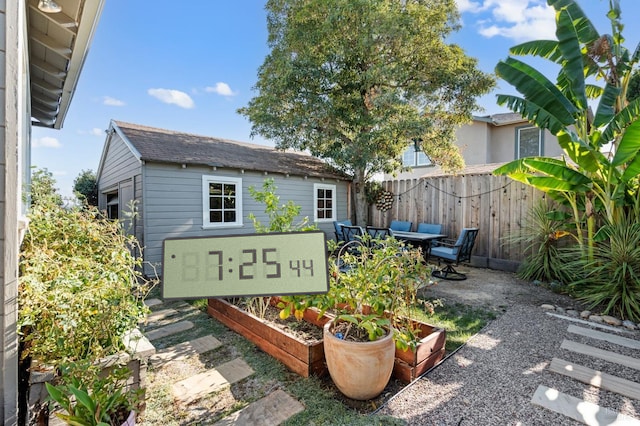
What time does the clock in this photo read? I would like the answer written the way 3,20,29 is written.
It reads 7,25,44
